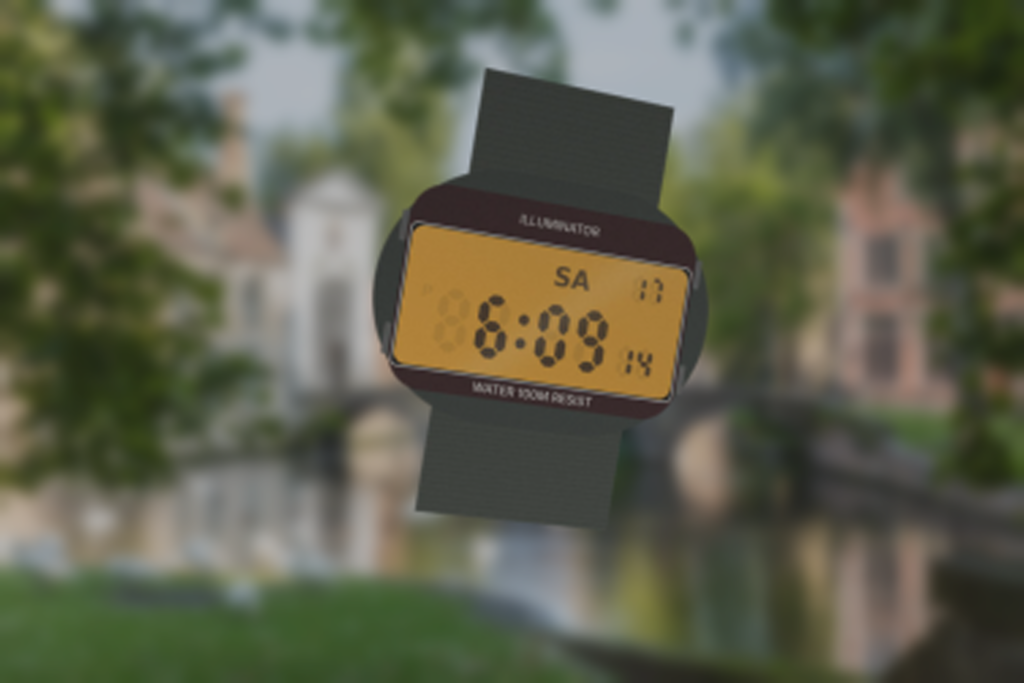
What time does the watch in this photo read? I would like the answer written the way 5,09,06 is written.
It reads 6,09,14
